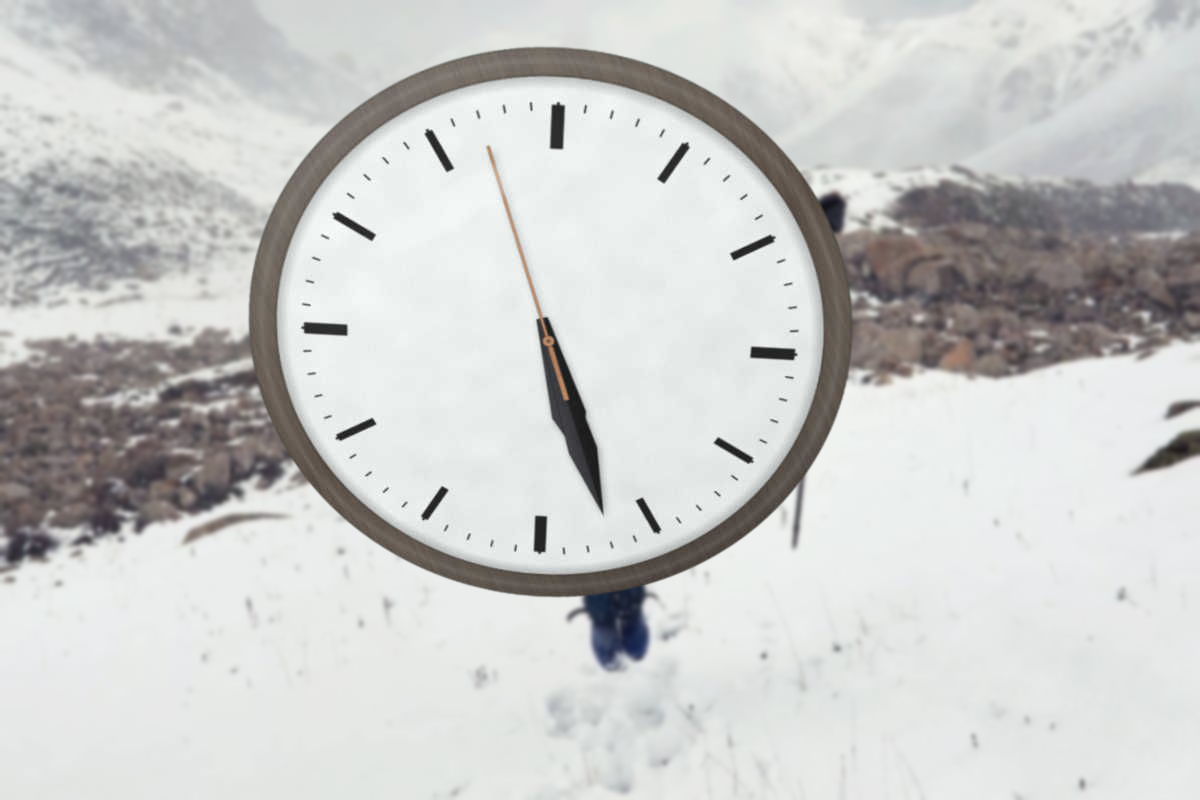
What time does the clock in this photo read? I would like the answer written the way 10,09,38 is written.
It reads 5,26,57
